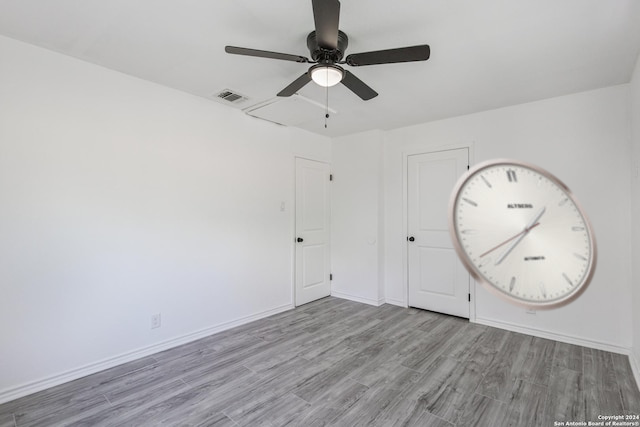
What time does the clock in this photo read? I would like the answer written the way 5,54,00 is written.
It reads 1,38,41
